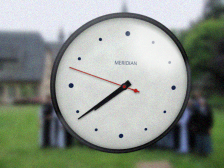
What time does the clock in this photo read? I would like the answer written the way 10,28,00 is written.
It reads 7,38,48
